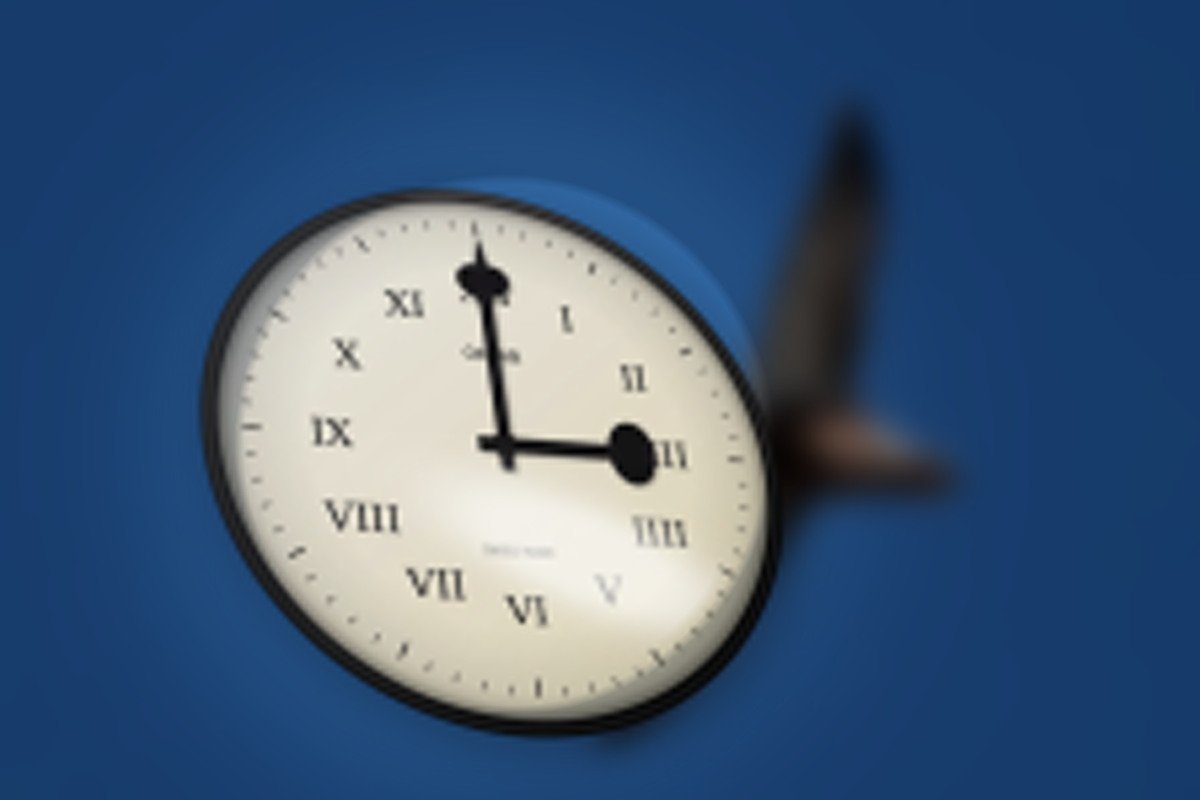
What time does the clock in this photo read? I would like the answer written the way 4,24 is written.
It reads 3,00
